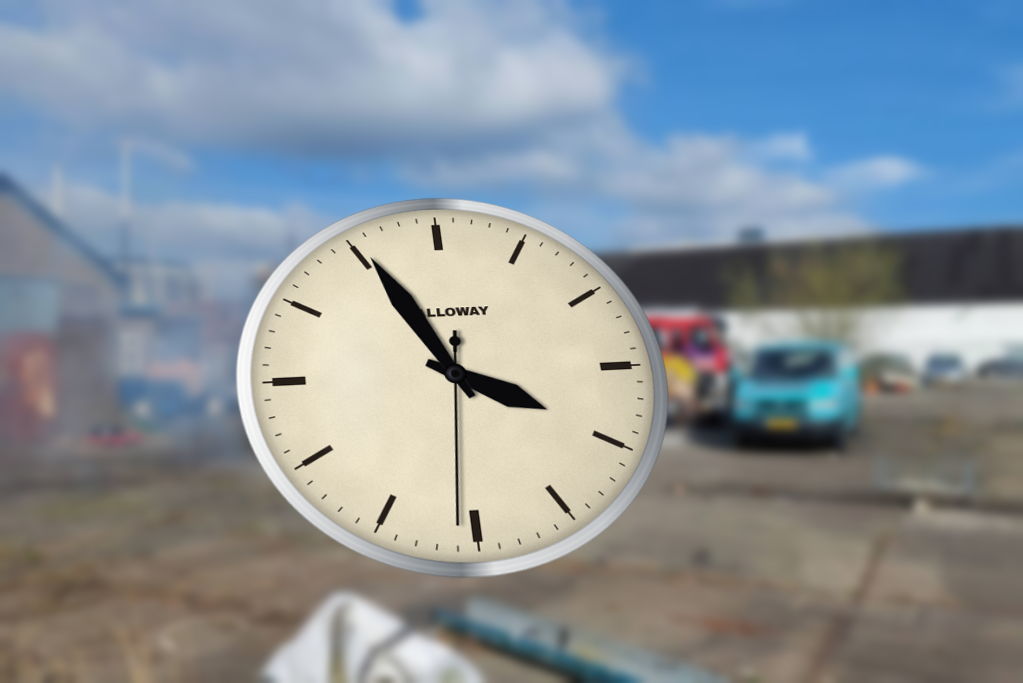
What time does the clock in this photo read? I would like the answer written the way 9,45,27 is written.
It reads 3,55,31
